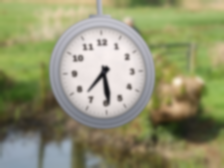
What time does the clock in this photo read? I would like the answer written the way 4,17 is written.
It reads 7,29
